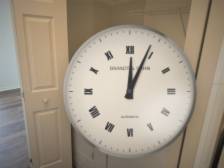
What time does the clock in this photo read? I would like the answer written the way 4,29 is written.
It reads 12,04
